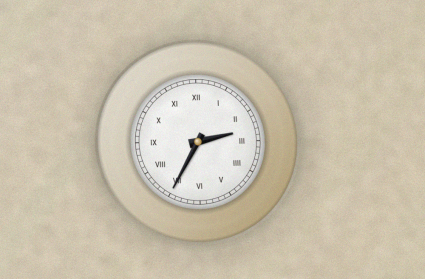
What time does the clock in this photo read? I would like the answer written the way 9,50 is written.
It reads 2,35
